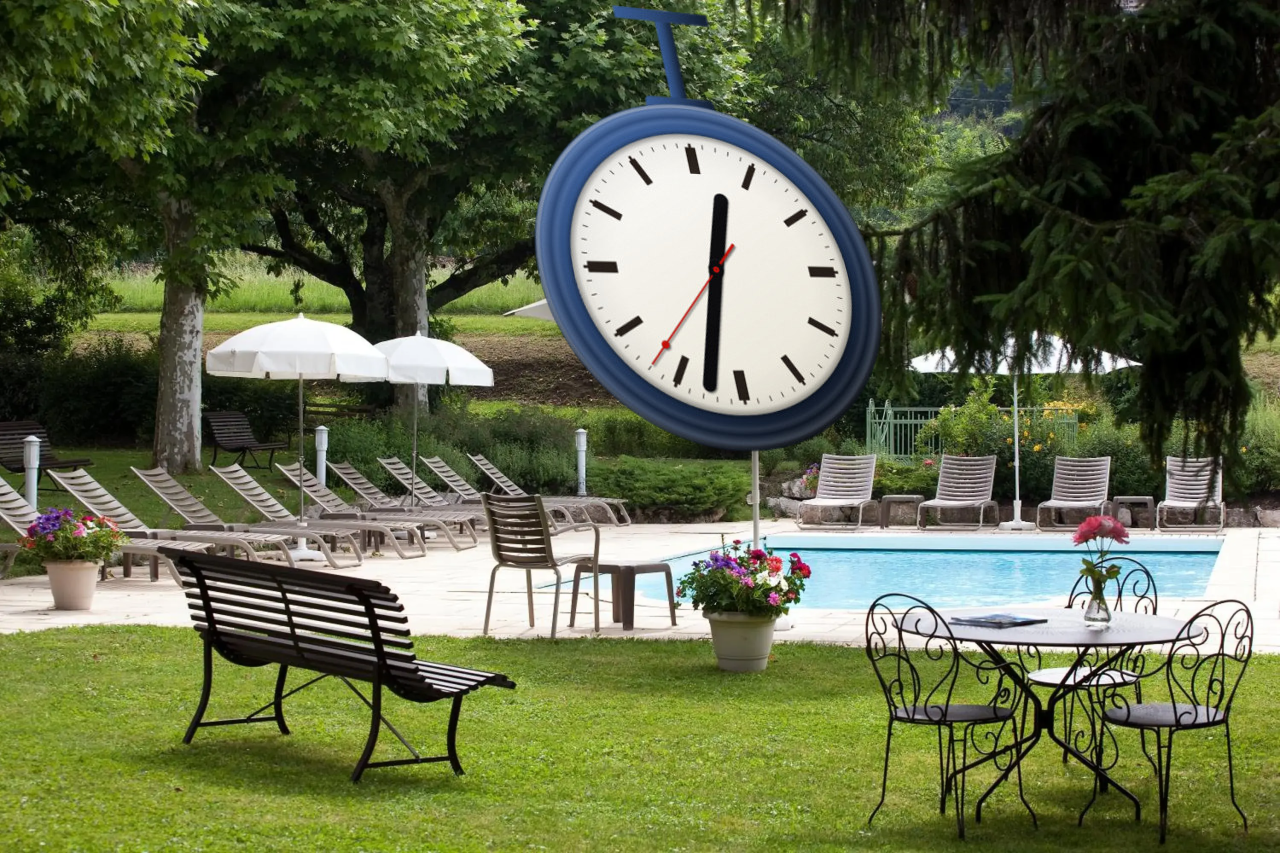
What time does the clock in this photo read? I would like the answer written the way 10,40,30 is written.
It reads 12,32,37
